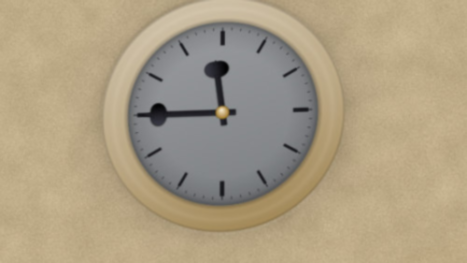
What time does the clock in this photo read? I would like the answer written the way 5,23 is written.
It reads 11,45
